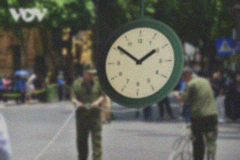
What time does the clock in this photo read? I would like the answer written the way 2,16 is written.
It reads 1,51
